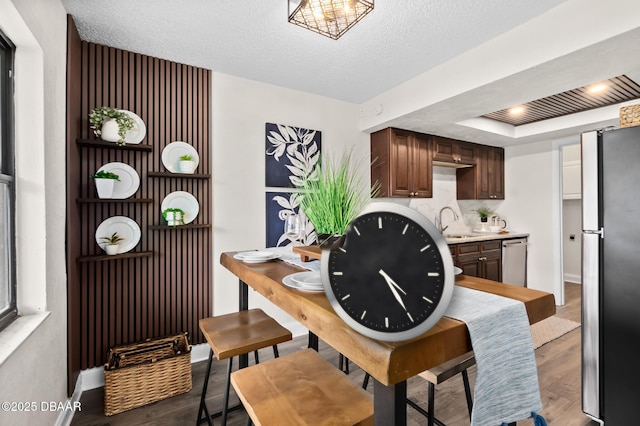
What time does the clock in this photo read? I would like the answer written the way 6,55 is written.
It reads 4,25
